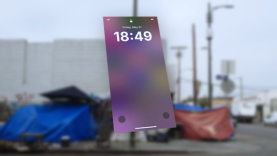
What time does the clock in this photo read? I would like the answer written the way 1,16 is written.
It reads 18,49
